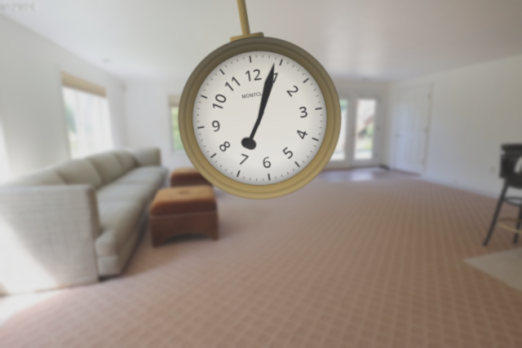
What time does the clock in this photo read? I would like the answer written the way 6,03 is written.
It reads 7,04
